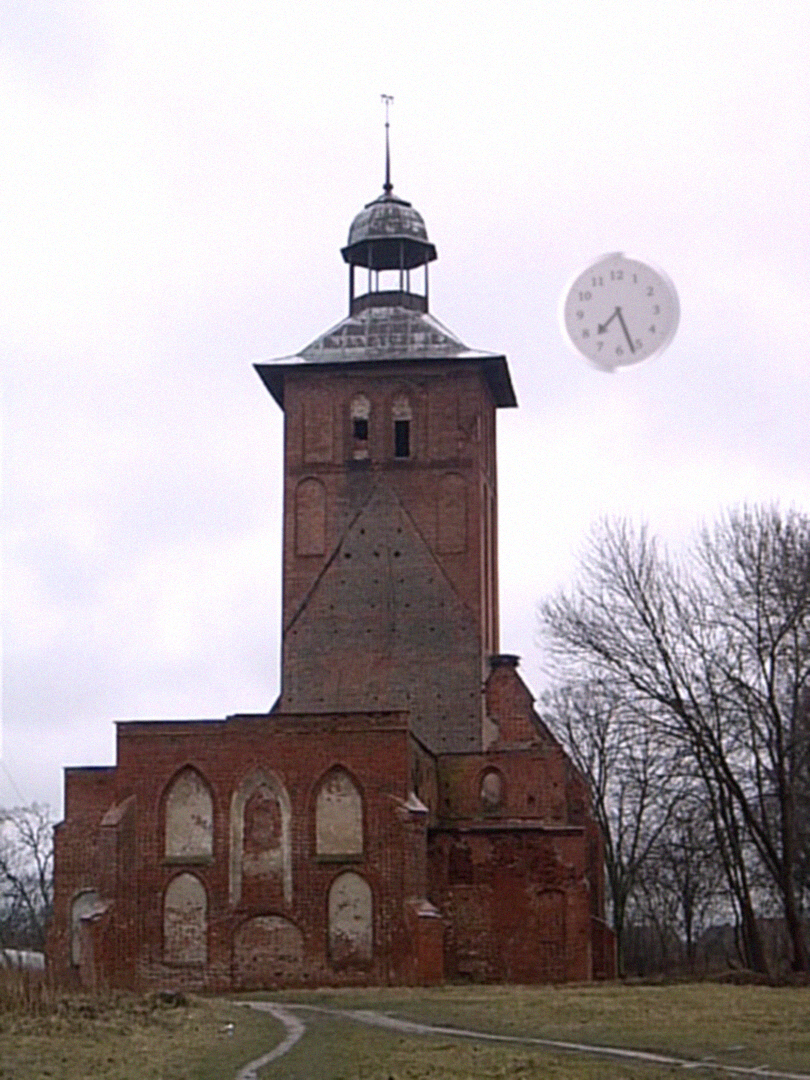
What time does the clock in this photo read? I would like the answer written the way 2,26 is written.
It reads 7,27
